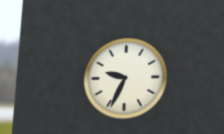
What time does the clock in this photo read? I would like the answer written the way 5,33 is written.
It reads 9,34
